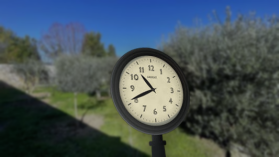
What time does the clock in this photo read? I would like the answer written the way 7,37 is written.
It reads 10,41
